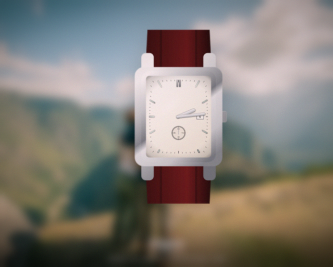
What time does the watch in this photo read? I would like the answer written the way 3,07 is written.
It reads 2,14
